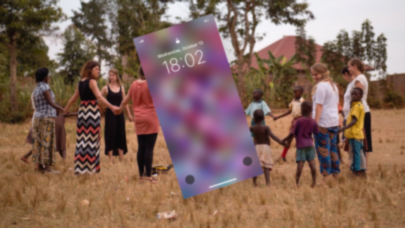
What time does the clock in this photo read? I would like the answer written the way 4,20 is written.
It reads 18,02
